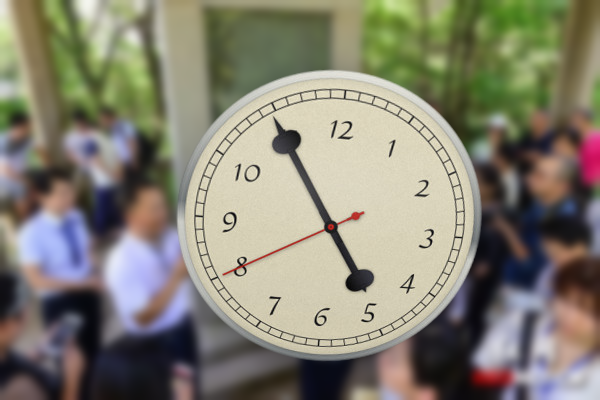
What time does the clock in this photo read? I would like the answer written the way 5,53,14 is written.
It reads 4,54,40
